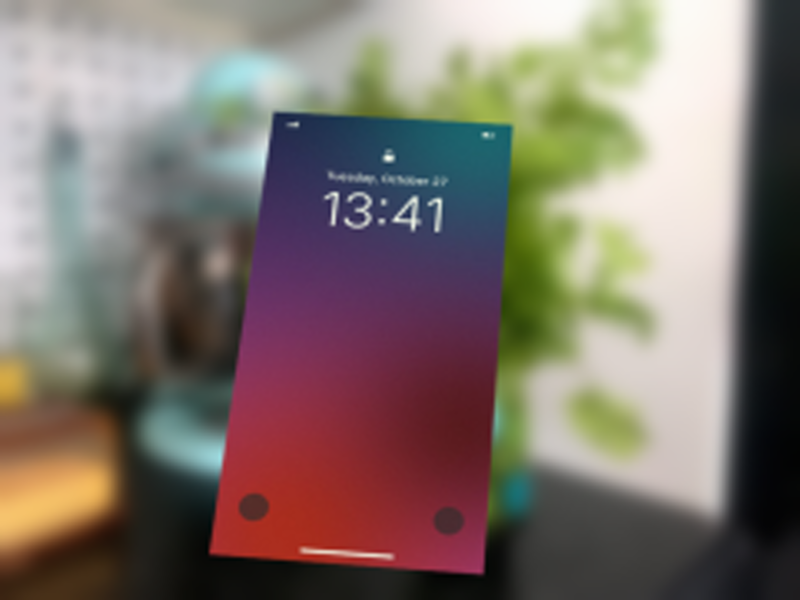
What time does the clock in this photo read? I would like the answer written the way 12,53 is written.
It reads 13,41
